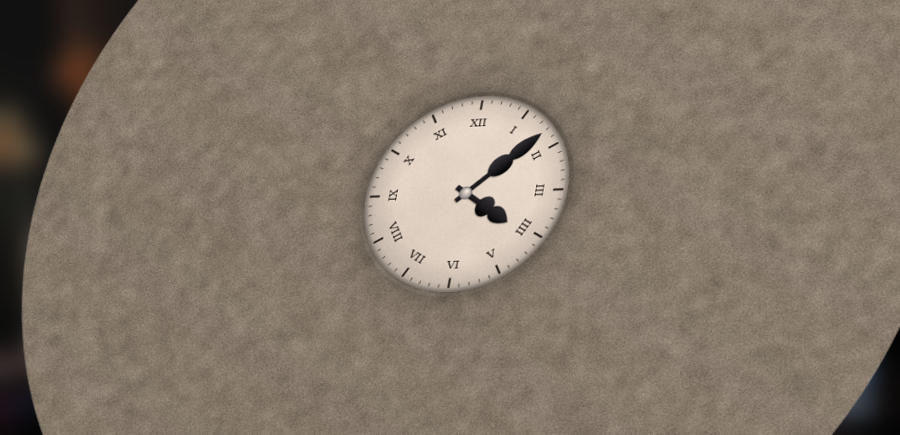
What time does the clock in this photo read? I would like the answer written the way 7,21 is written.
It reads 4,08
